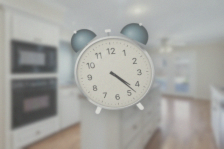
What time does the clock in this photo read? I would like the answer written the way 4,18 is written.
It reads 4,23
